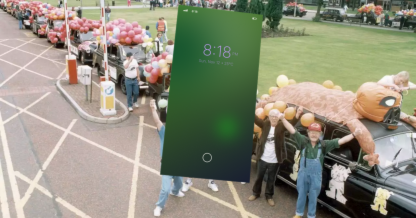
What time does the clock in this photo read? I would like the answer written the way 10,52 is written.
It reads 8,18
